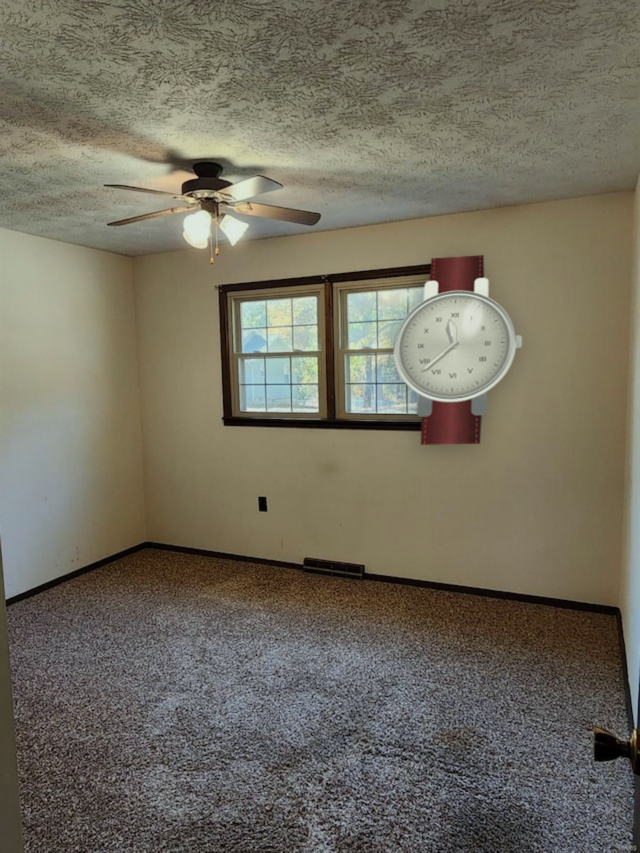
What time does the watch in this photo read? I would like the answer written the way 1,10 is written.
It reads 11,38
